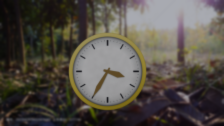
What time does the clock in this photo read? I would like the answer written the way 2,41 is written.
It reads 3,35
